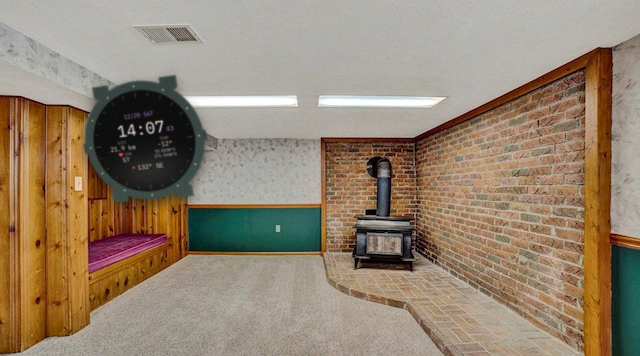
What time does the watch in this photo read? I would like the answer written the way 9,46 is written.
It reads 14,07
